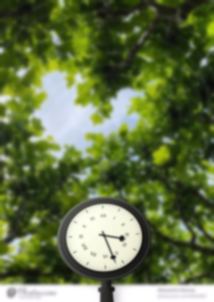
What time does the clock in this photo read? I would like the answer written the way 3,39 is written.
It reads 3,27
